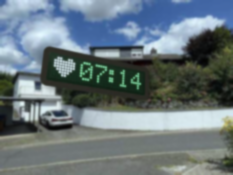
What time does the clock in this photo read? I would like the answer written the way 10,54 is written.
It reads 7,14
